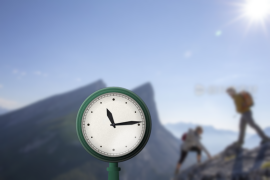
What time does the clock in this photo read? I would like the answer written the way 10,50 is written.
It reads 11,14
